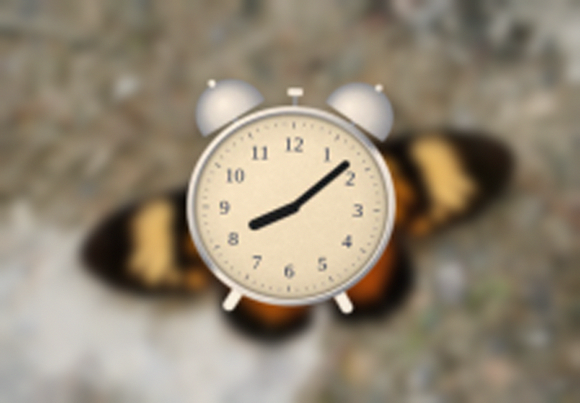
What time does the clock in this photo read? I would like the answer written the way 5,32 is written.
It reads 8,08
